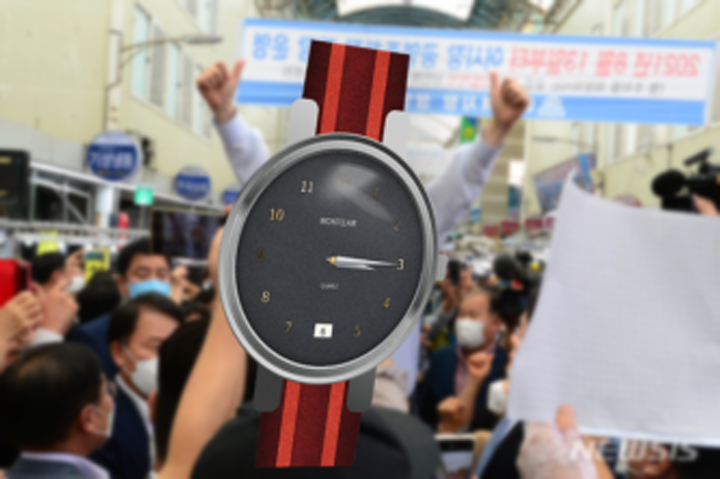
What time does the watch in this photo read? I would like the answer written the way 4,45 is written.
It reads 3,15
